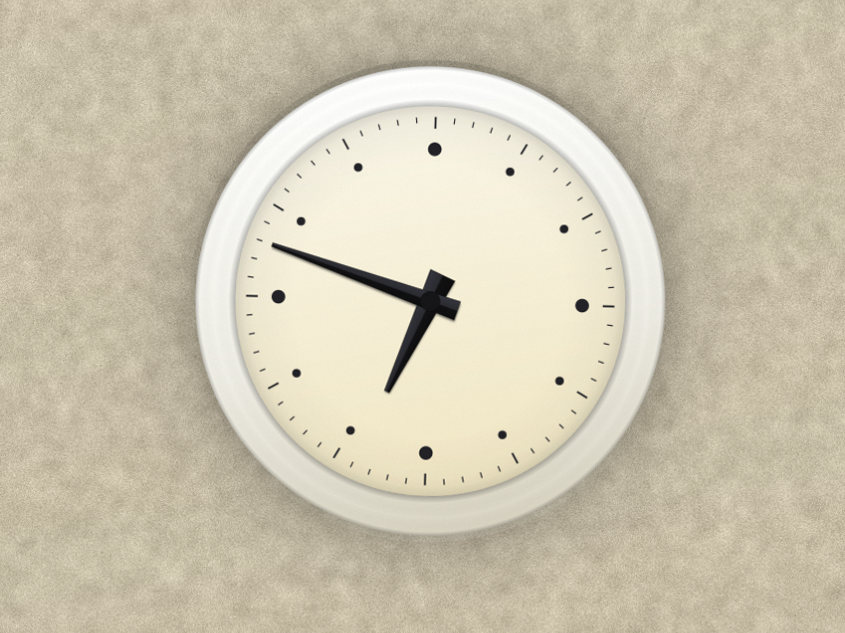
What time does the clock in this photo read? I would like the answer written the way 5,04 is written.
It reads 6,48
